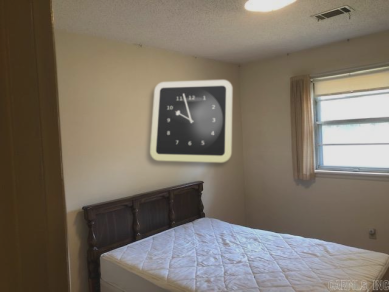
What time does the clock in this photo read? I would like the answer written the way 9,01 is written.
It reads 9,57
